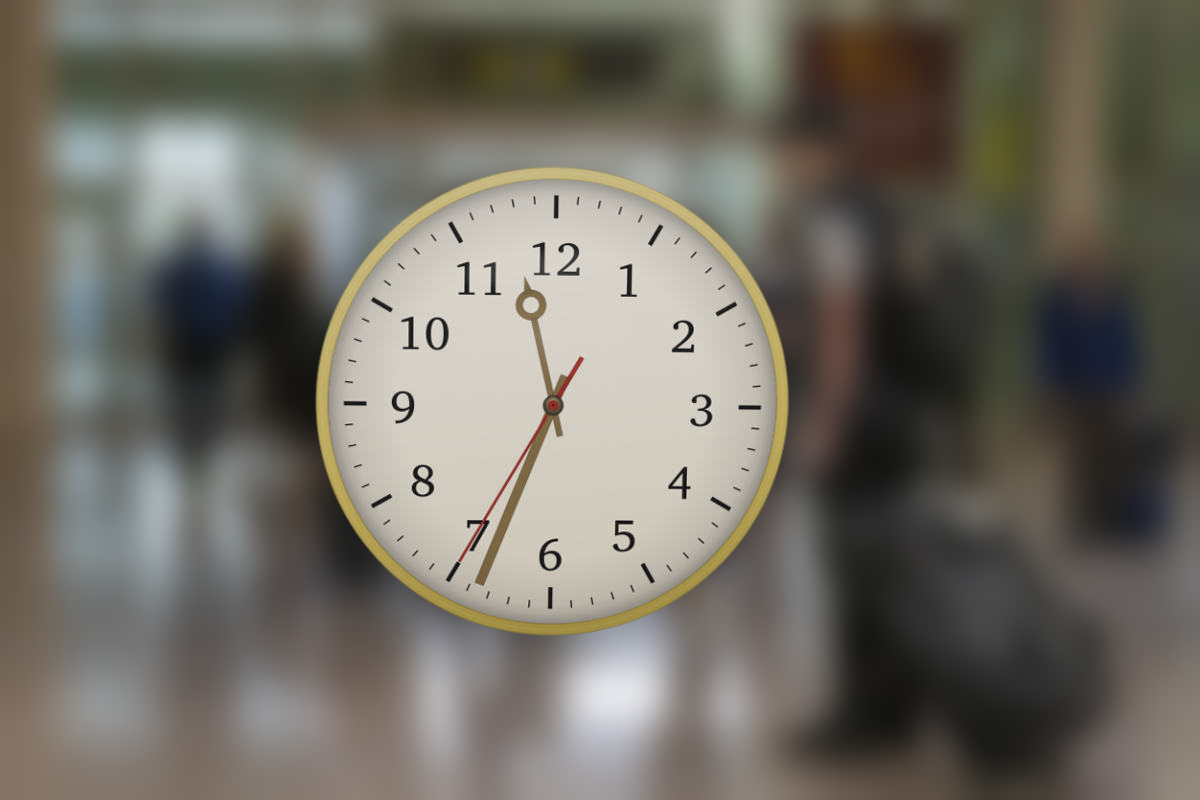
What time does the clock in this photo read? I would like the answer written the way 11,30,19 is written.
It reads 11,33,35
